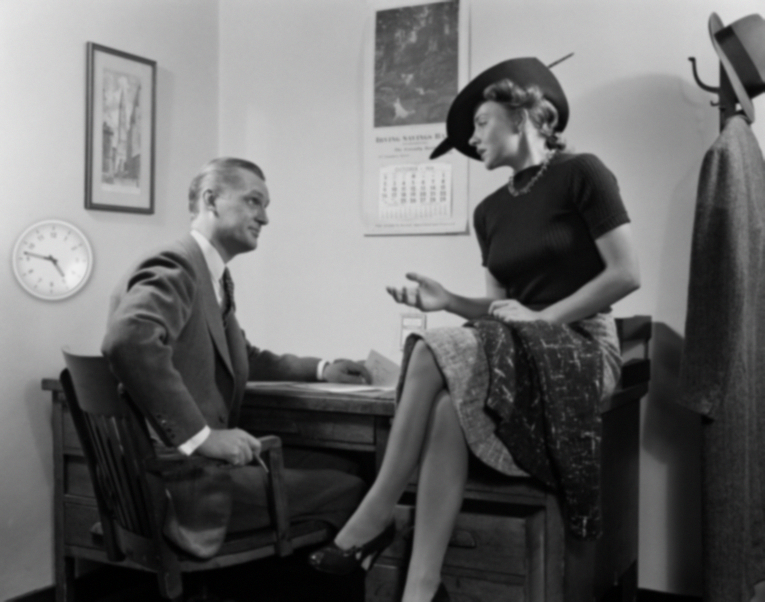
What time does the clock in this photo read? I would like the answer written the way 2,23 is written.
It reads 4,47
